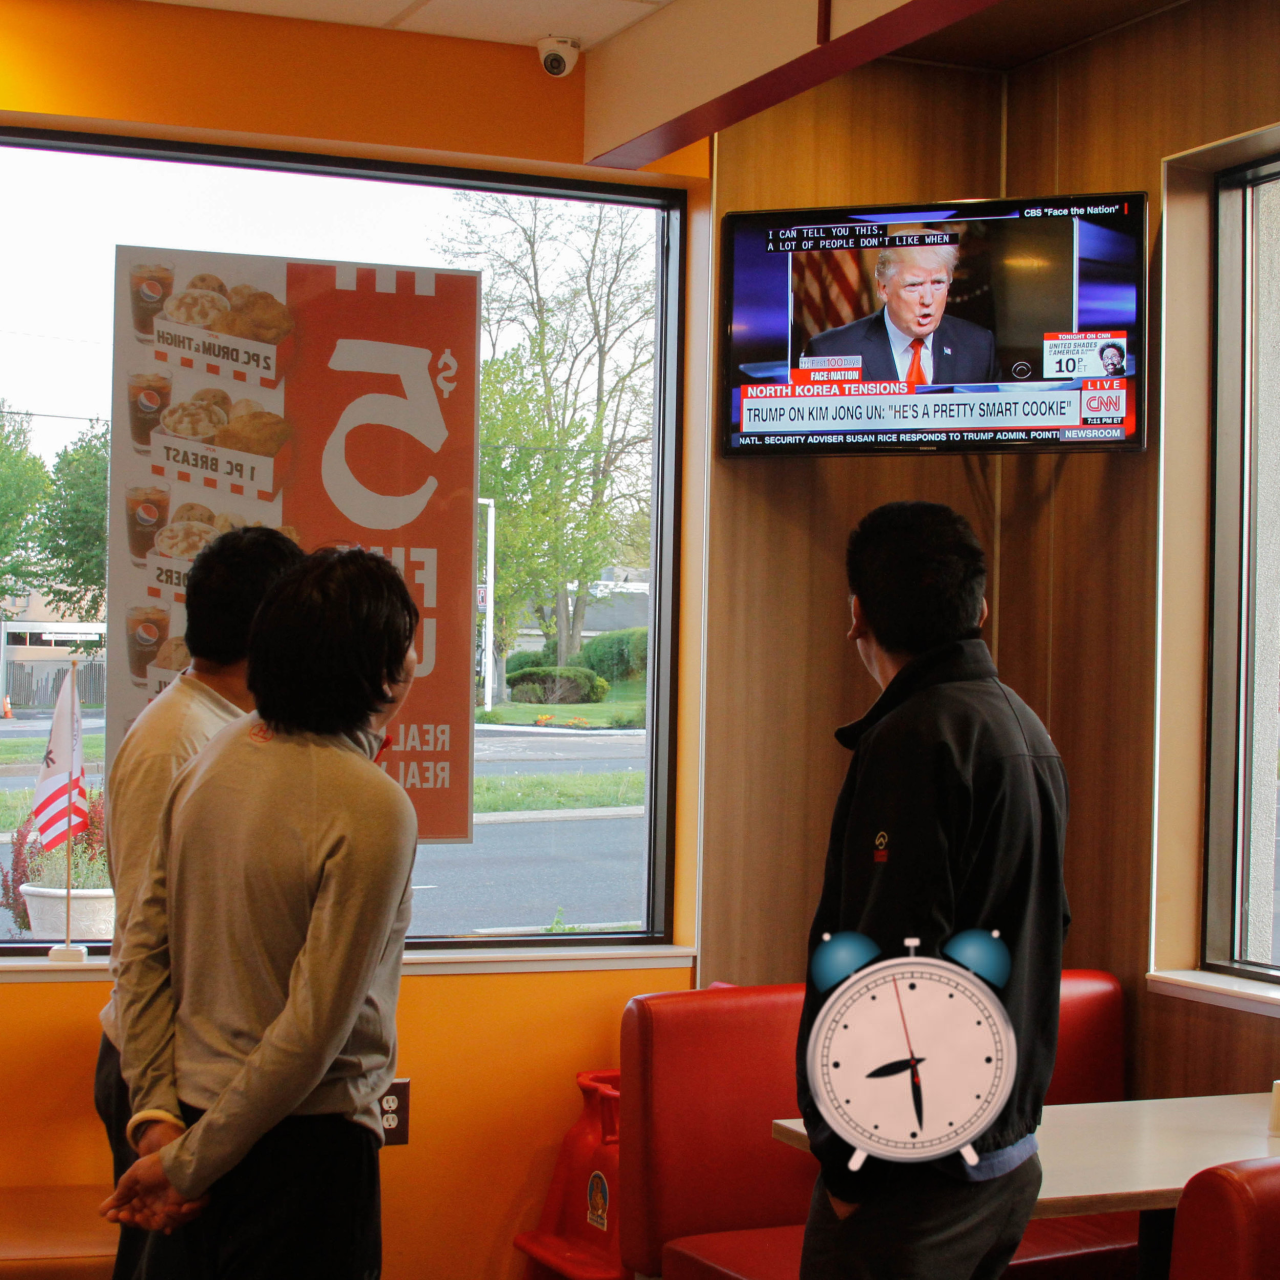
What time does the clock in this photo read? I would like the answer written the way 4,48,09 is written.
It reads 8,28,58
